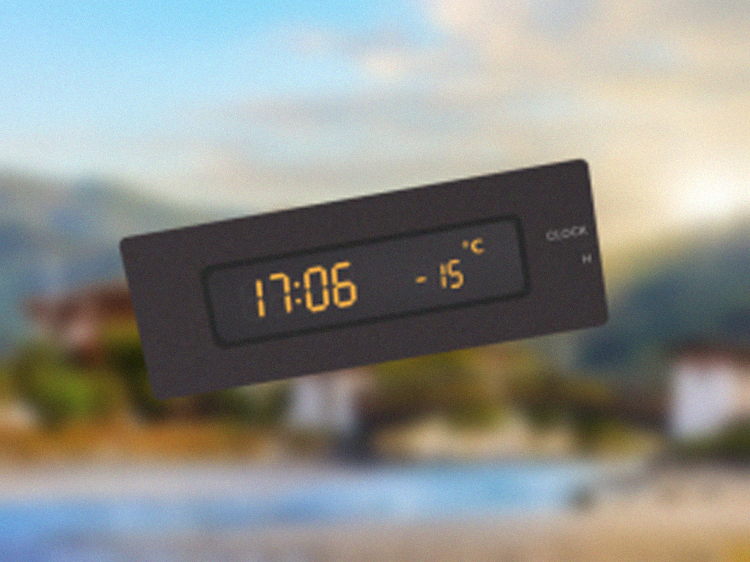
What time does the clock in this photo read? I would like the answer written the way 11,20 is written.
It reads 17,06
